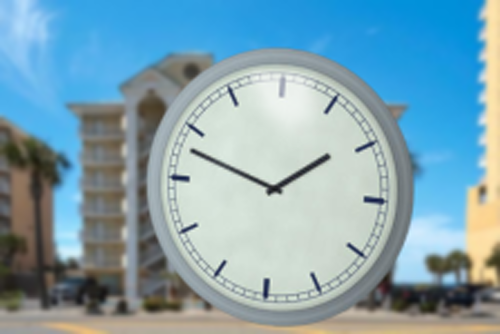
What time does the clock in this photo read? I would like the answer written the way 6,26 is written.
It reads 1,48
